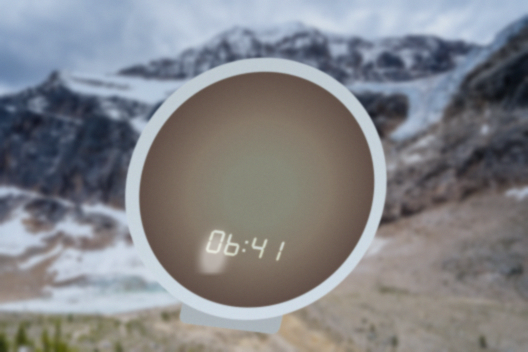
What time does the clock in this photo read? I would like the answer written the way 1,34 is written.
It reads 6,41
